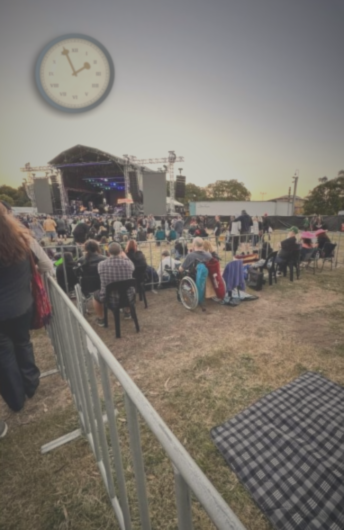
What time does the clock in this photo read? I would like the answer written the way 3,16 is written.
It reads 1,56
